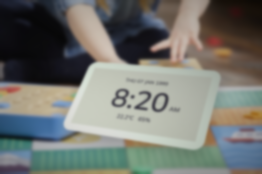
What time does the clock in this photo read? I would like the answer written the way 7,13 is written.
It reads 8,20
